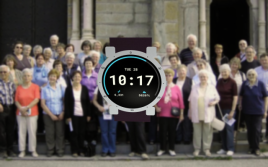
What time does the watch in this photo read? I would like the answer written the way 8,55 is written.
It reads 10,17
